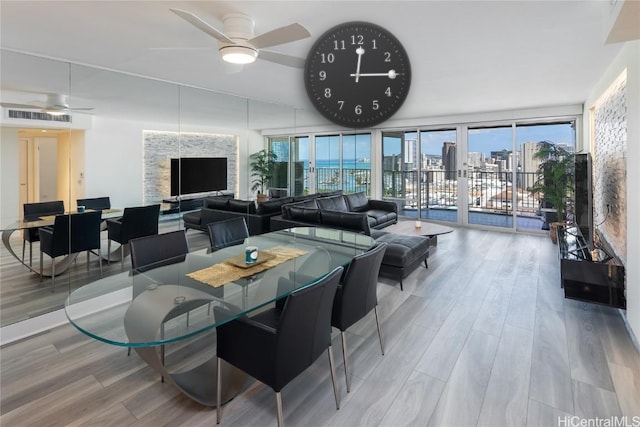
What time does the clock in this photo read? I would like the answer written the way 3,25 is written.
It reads 12,15
